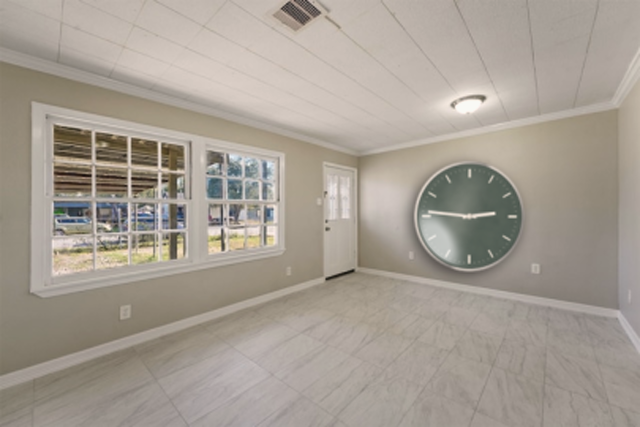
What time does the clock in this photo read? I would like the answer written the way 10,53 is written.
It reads 2,46
